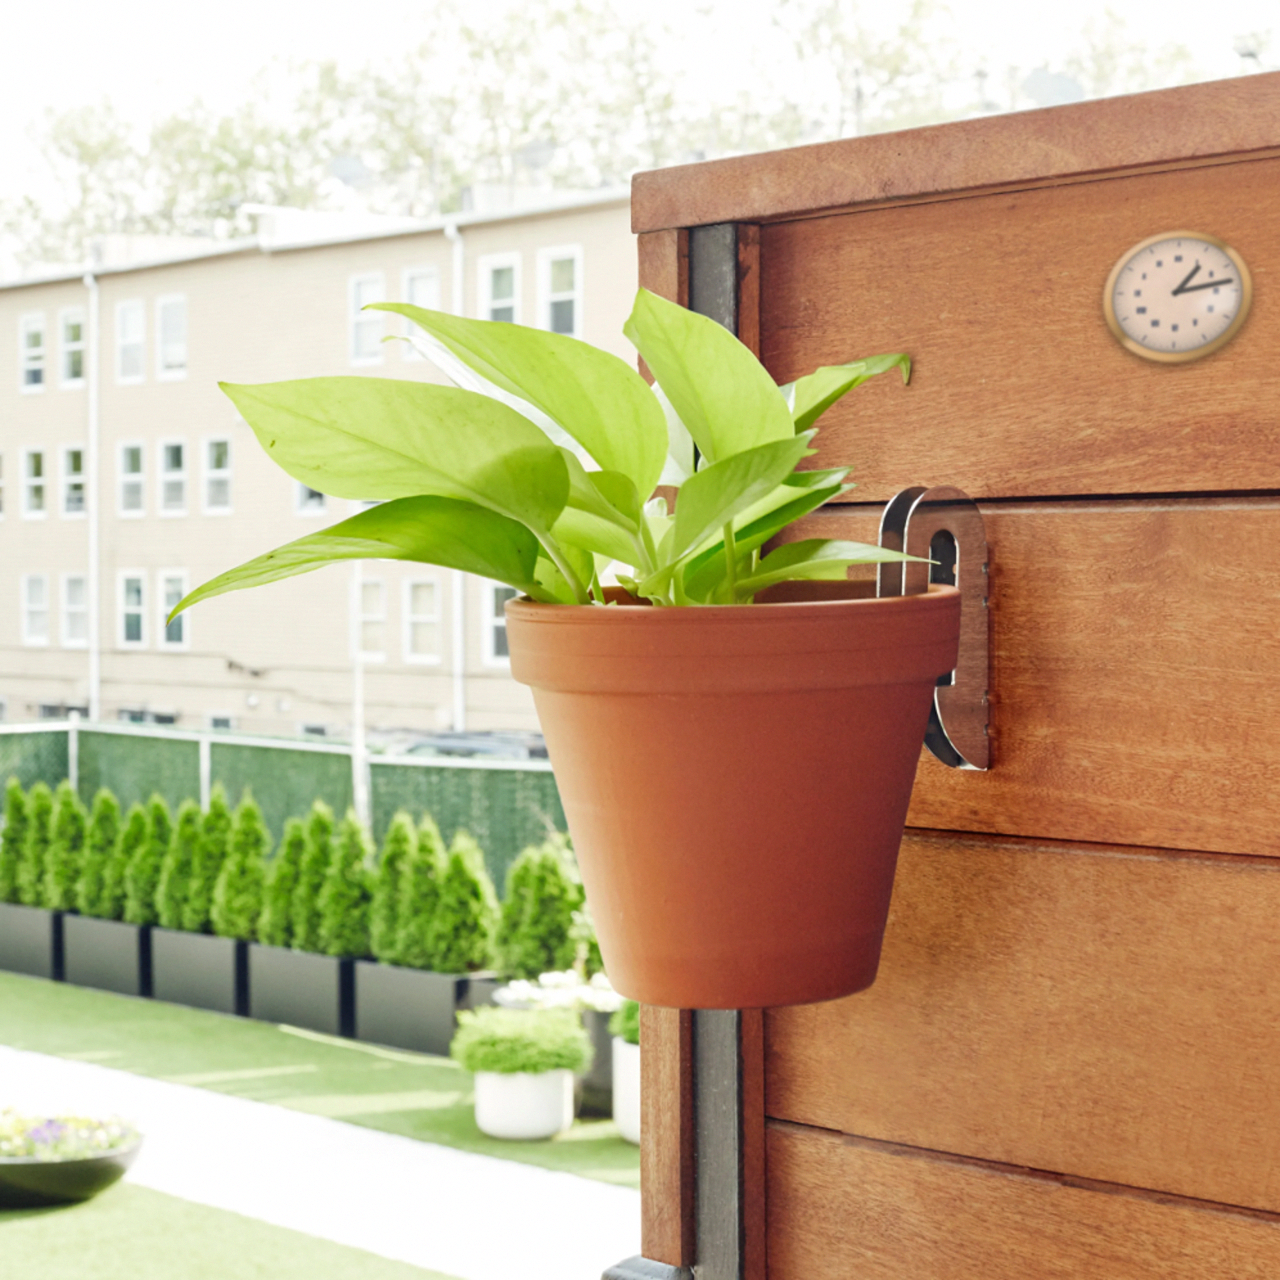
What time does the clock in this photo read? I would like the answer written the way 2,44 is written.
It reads 1,13
